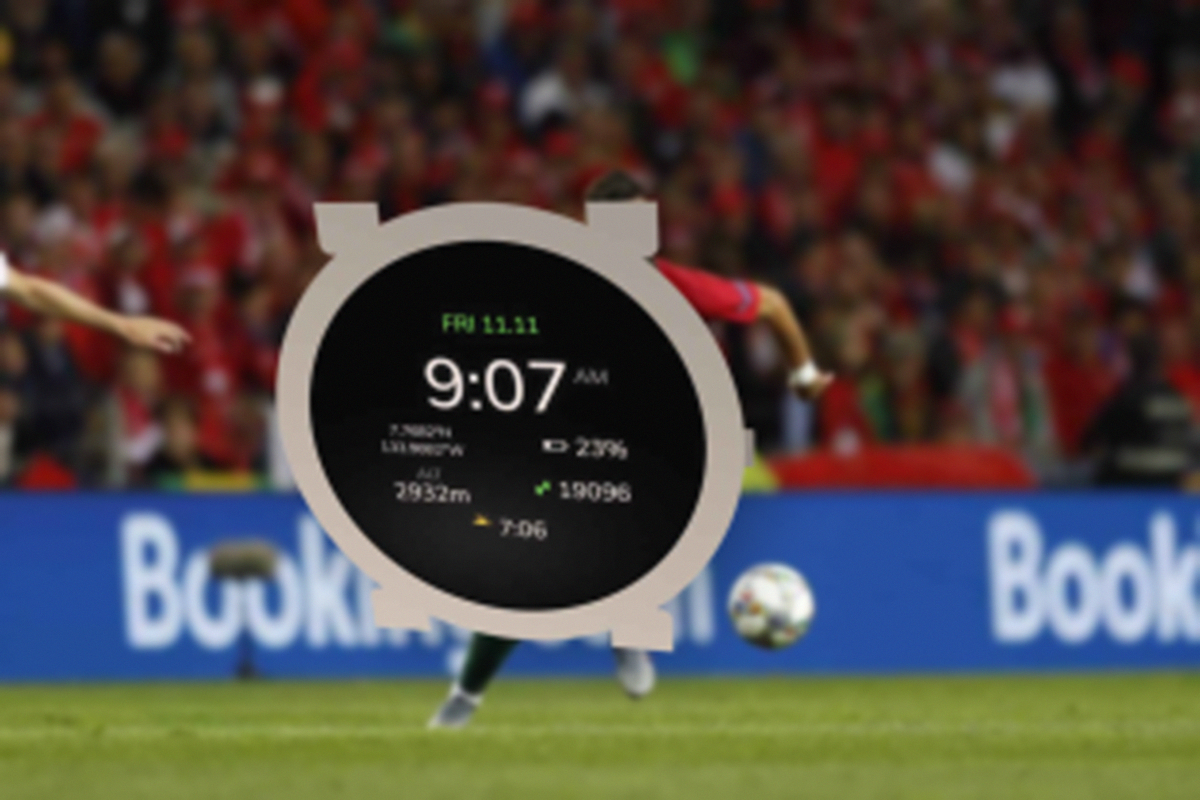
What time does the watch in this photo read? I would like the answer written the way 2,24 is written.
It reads 9,07
